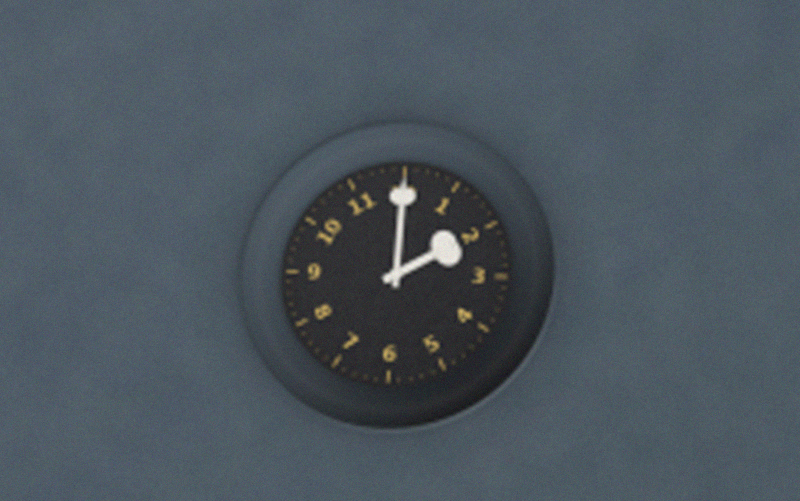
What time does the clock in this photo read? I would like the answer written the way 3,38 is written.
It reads 2,00
